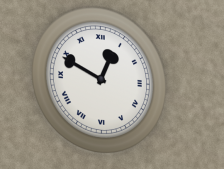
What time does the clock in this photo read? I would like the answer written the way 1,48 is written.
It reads 12,49
